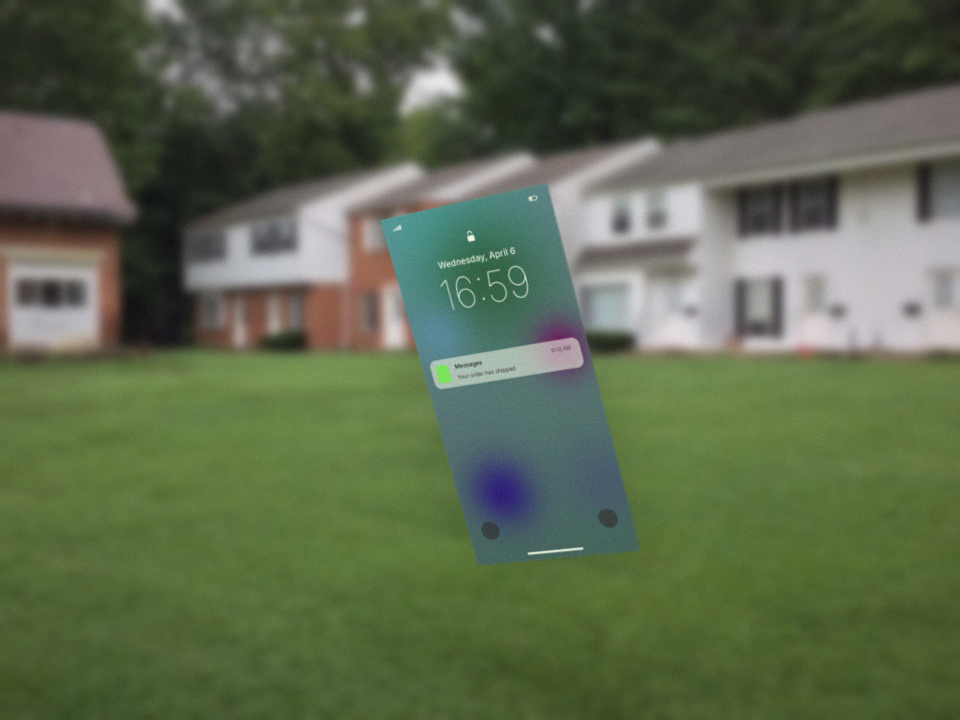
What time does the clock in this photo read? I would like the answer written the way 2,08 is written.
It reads 16,59
